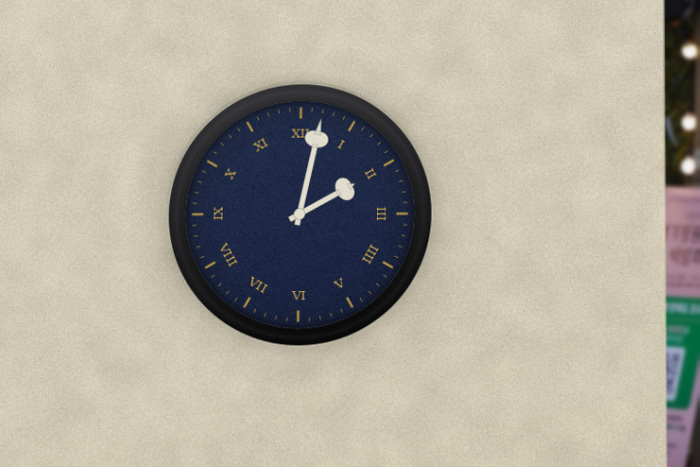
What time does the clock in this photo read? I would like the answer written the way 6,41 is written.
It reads 2,02
